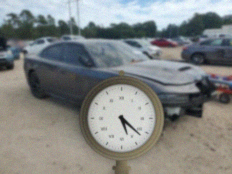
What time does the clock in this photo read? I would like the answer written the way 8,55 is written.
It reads 5,22
